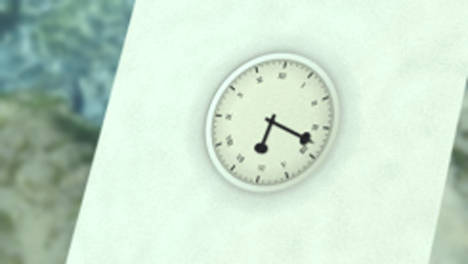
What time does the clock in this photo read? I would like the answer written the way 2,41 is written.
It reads 6,18
